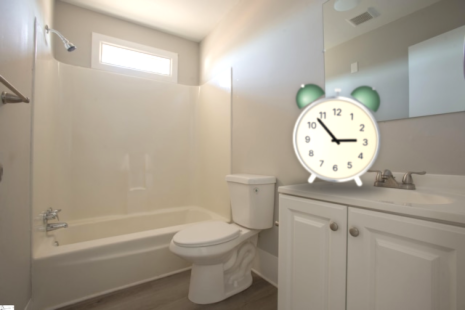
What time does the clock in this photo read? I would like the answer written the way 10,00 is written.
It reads 2,53
